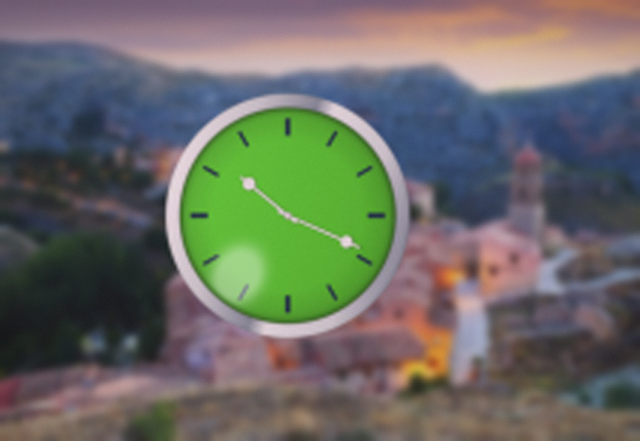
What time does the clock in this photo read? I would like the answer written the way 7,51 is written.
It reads 10,19
